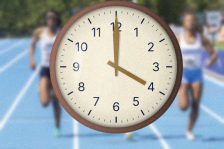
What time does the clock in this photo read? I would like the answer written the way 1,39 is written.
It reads 4,00
